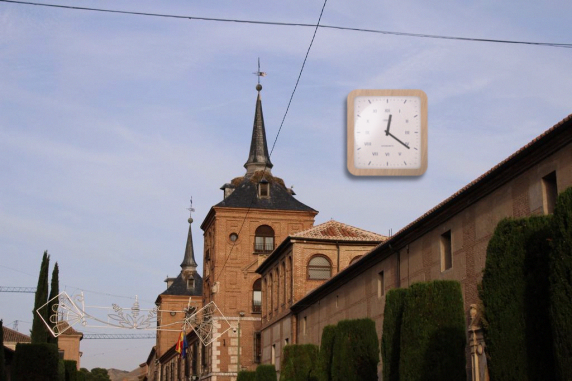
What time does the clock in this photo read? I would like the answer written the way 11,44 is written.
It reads 12,21
